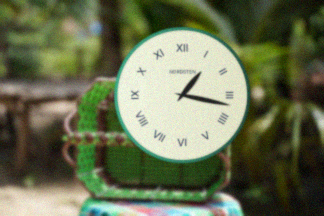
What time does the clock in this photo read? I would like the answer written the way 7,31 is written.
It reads 1,17
